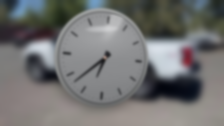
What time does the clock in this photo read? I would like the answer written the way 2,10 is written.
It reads 6,38
